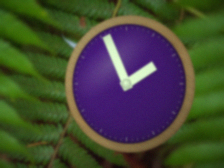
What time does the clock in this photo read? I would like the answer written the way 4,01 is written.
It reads 1,56
